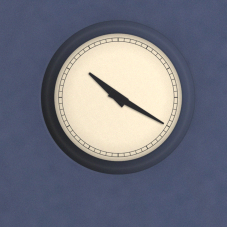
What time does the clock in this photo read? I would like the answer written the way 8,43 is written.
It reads 10,20
